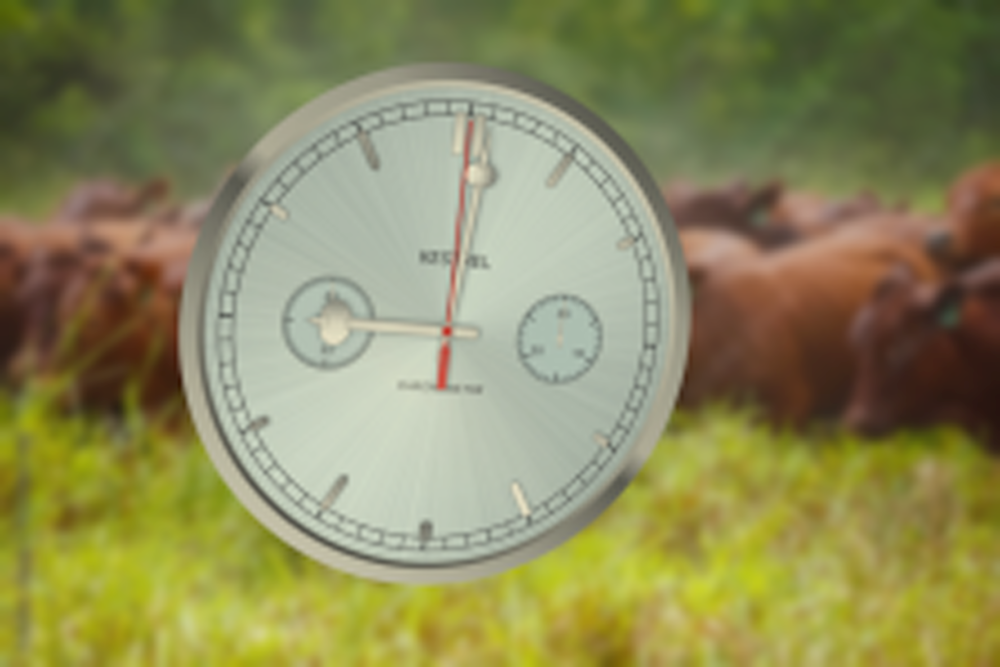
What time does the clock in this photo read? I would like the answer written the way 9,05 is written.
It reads 9,01
